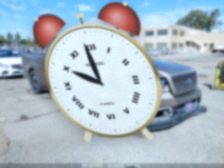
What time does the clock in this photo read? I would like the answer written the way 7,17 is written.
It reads 9,59
